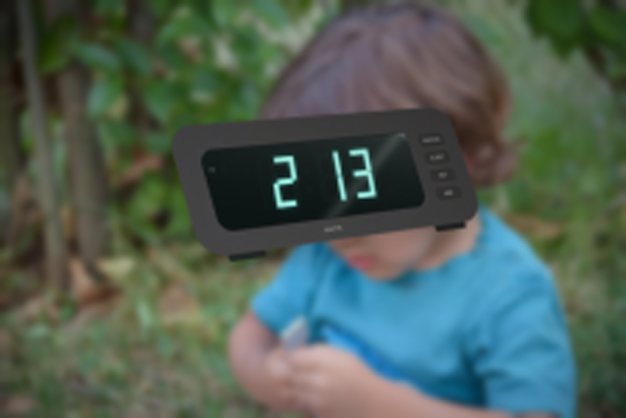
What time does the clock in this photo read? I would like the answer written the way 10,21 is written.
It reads 2,13
